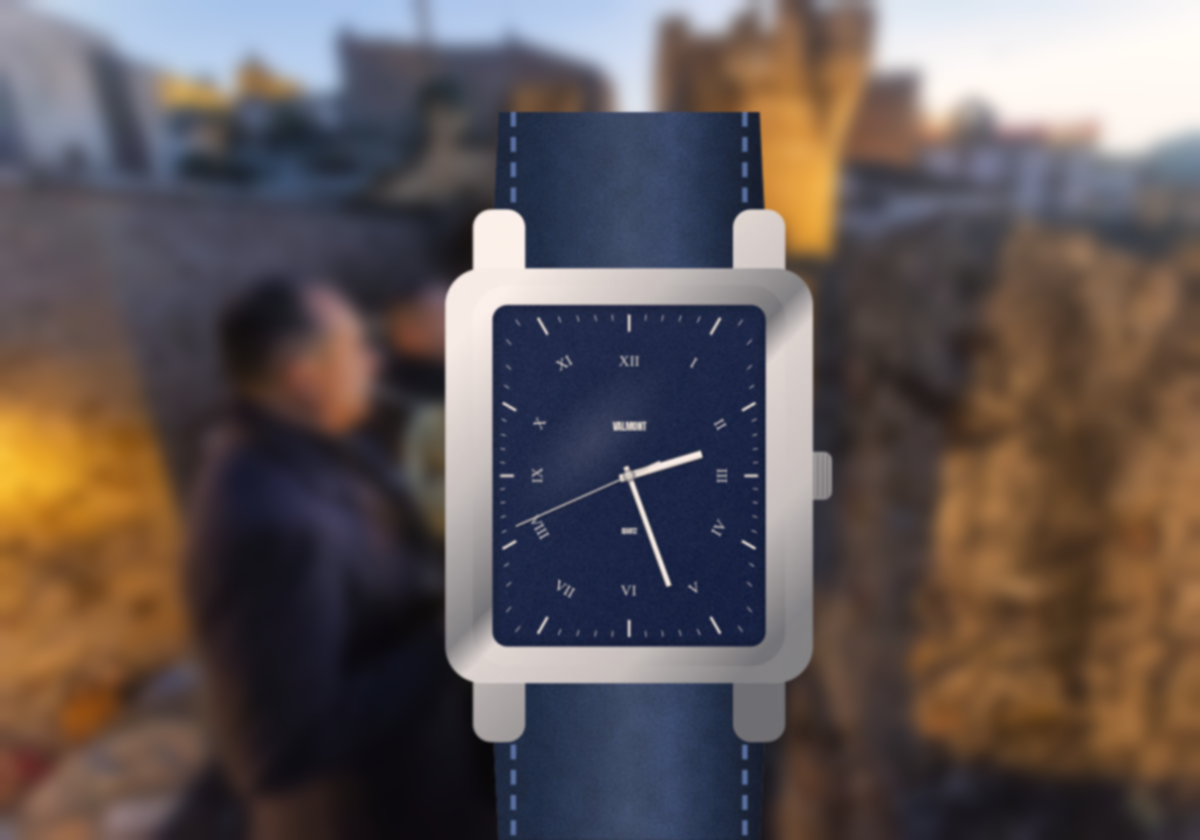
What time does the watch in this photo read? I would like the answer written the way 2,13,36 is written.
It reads 2,26,41
